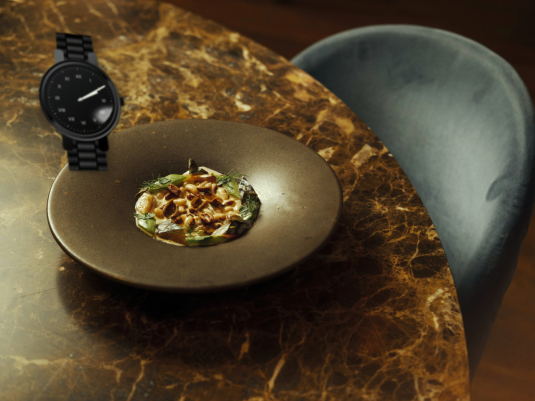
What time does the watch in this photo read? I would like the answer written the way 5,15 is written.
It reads 2,10
